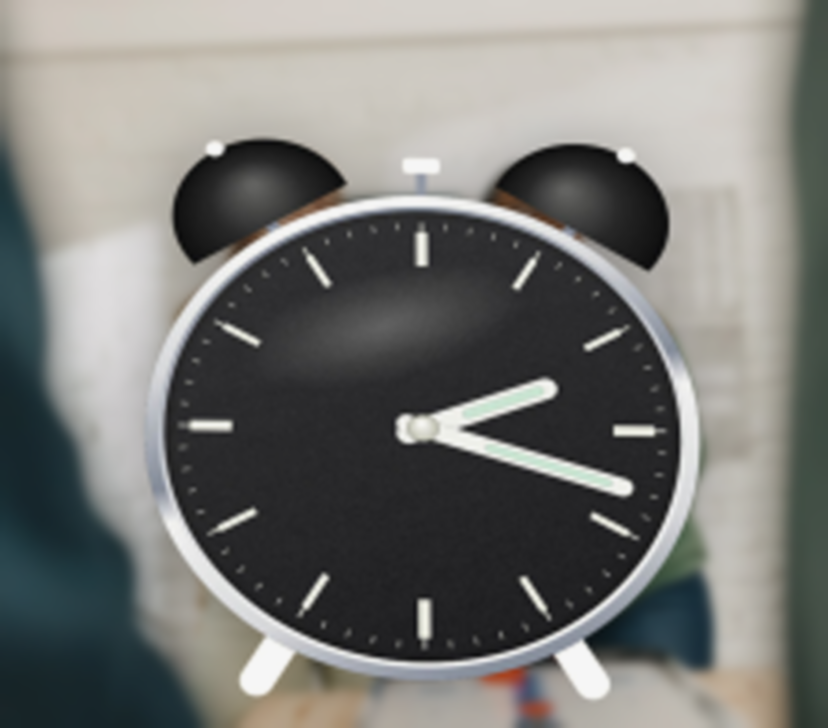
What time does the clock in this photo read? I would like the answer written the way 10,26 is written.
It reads 2,18
